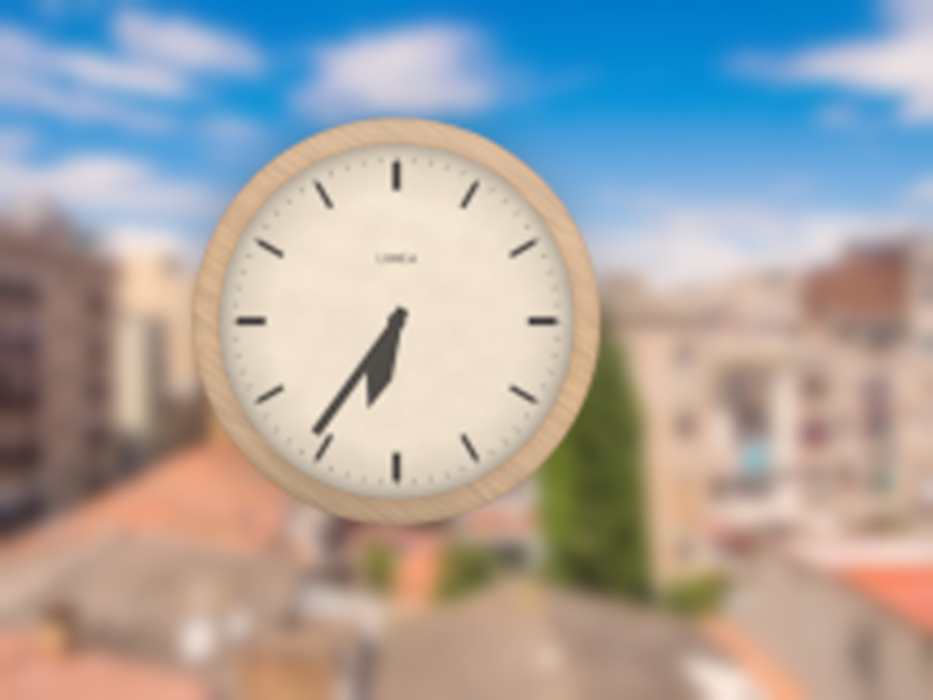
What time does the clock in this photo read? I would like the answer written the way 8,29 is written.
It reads 6,36
